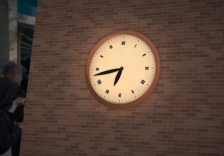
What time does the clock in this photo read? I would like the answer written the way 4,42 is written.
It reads 6,43
